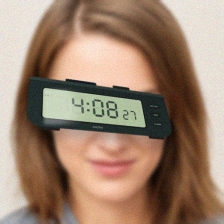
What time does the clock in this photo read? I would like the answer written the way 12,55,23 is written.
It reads 4,08,27
